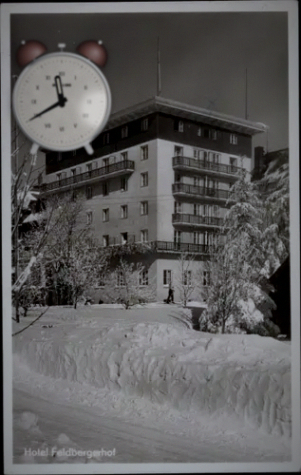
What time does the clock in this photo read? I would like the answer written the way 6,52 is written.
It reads 11,40
